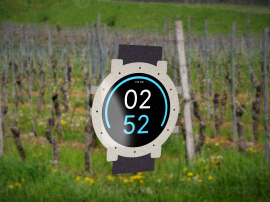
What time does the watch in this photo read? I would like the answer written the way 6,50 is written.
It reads 2,52
